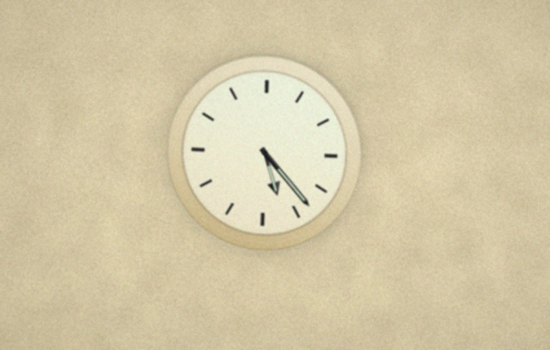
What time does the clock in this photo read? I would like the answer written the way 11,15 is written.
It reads 5,23
